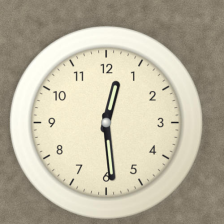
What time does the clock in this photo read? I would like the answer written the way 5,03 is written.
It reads 12,29
